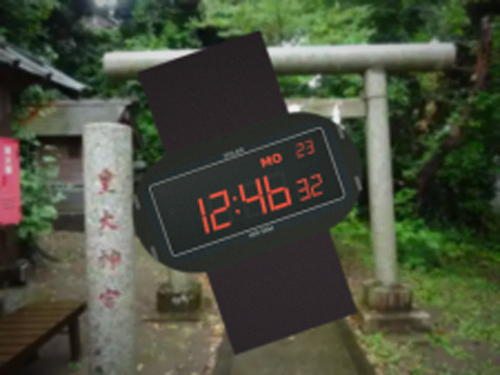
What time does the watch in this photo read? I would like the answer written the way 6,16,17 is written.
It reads 12,46,32
